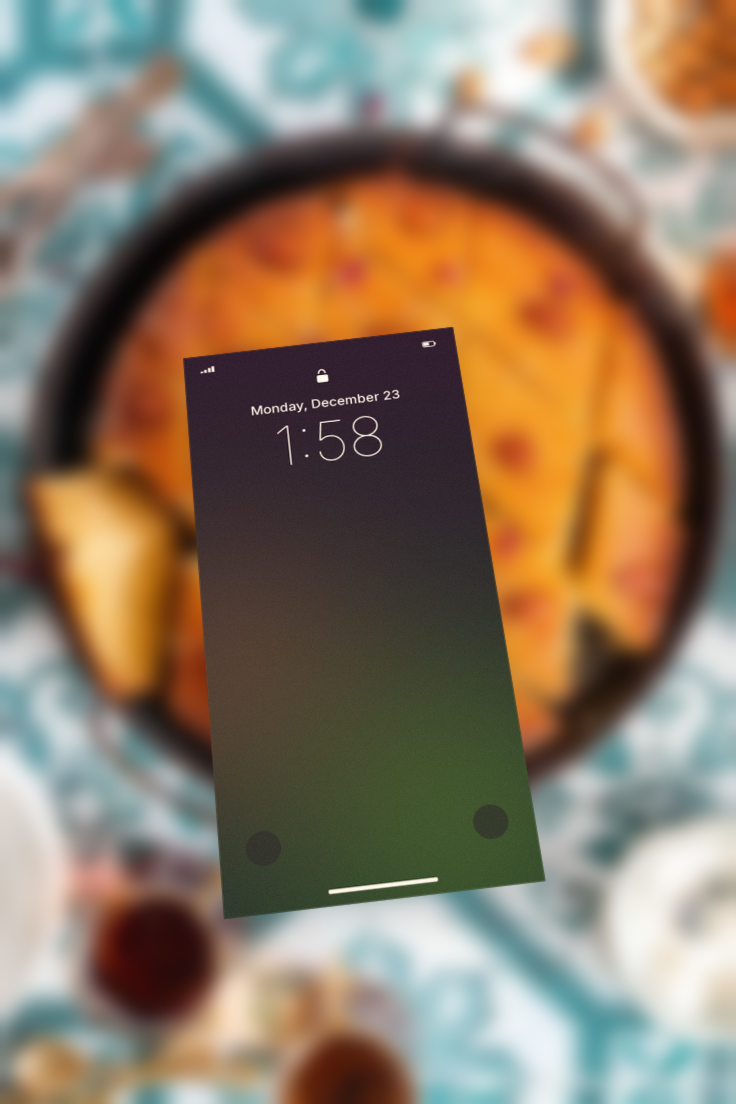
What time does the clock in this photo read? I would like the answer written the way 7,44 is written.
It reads 1,58
